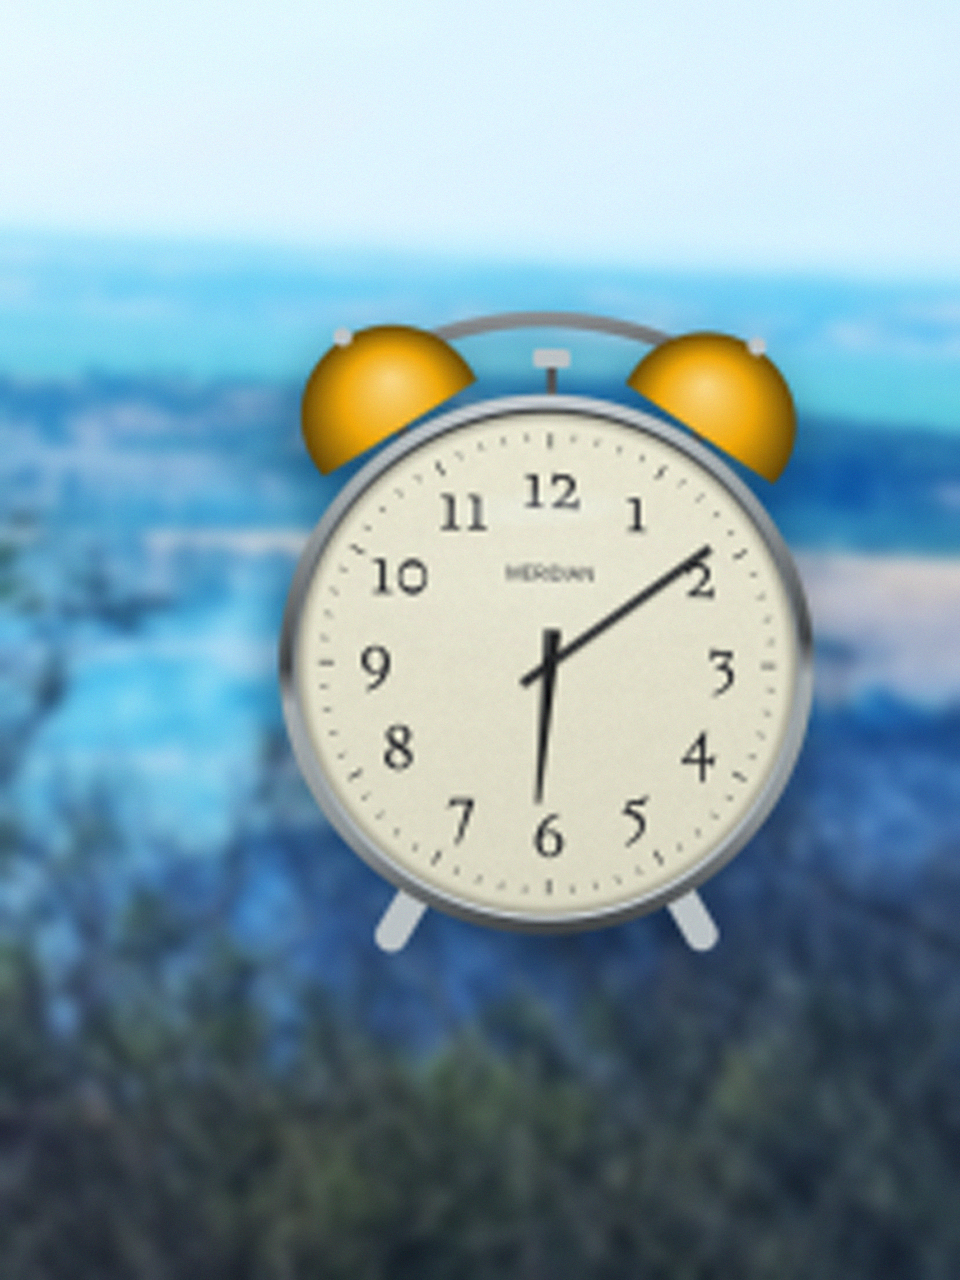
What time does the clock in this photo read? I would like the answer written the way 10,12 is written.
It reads 6,09
